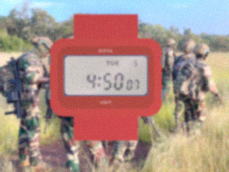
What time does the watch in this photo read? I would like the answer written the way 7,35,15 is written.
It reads 4,50,07
